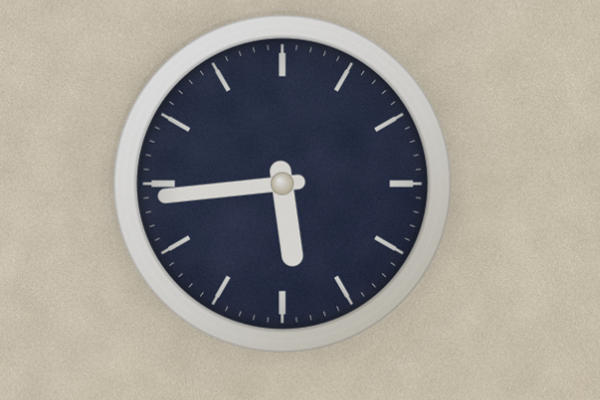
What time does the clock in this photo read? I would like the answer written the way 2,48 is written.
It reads 5,44
